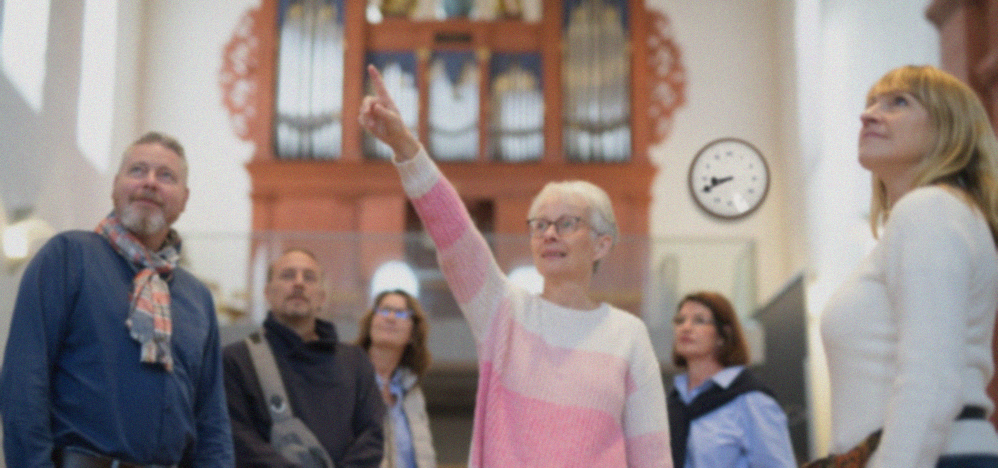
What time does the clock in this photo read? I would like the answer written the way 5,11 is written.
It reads 8,41
